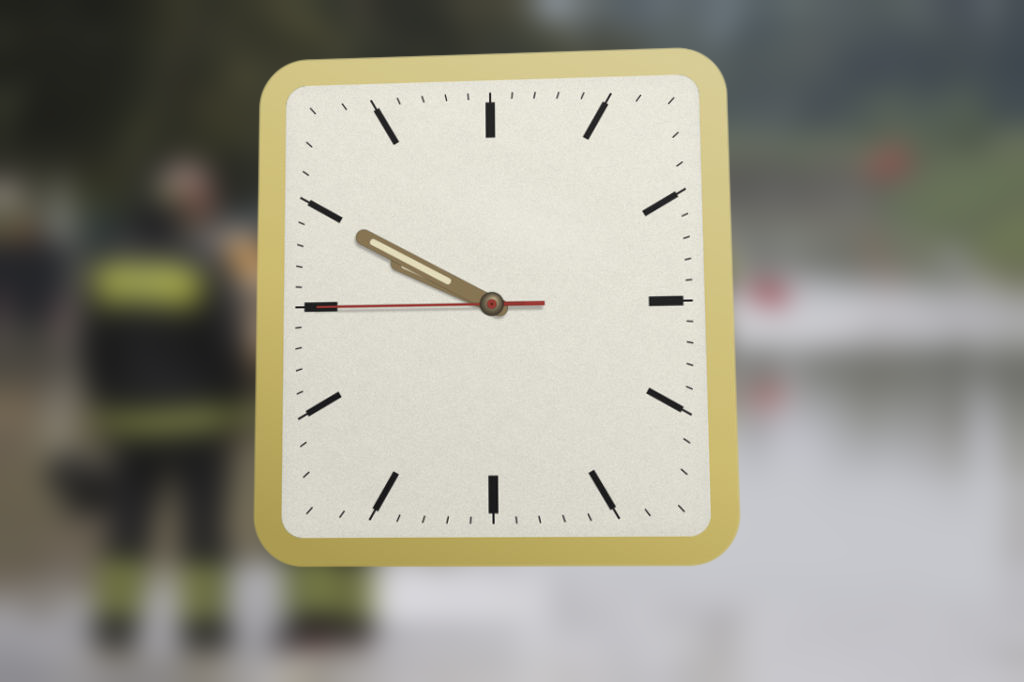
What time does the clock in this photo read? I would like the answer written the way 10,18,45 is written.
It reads 9,49,45
